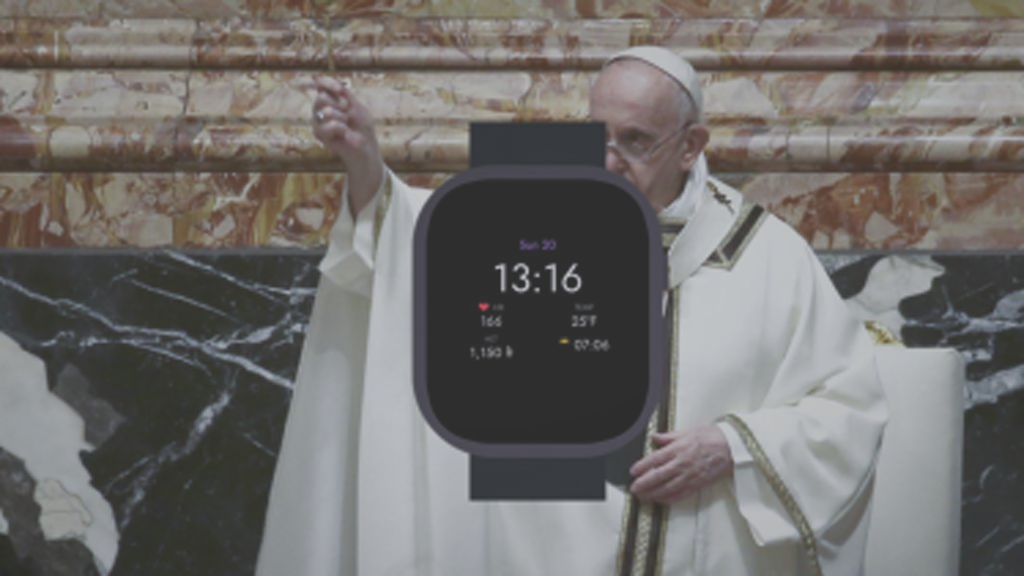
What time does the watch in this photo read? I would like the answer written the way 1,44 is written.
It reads 13,16
